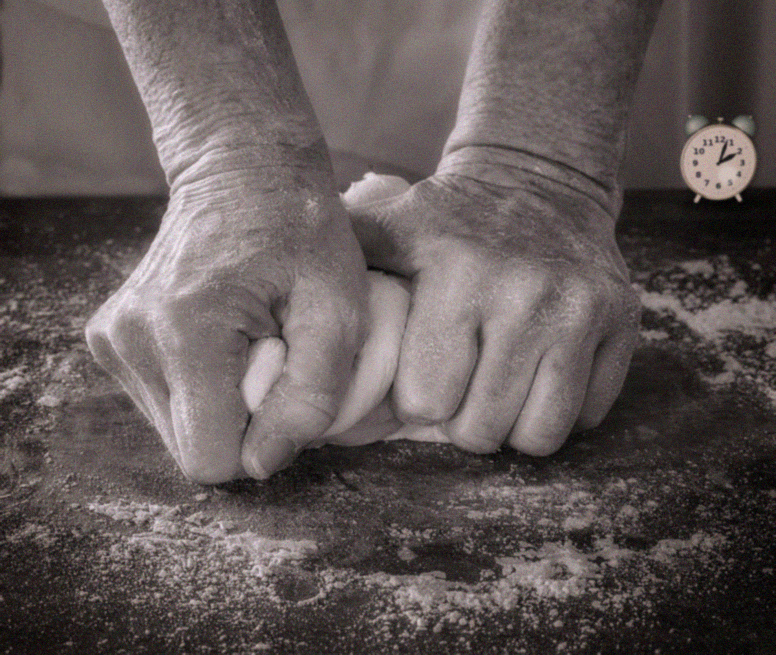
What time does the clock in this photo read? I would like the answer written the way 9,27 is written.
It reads 2,03
